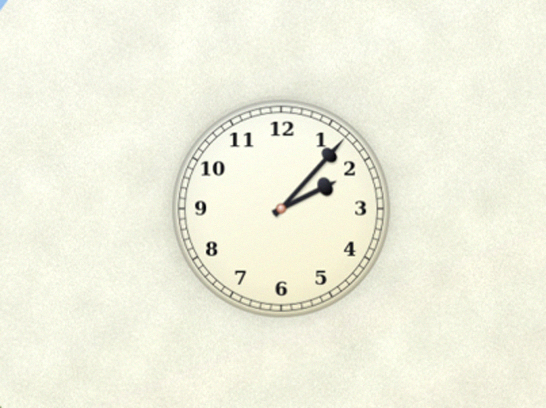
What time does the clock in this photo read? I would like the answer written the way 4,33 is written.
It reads 2,07
